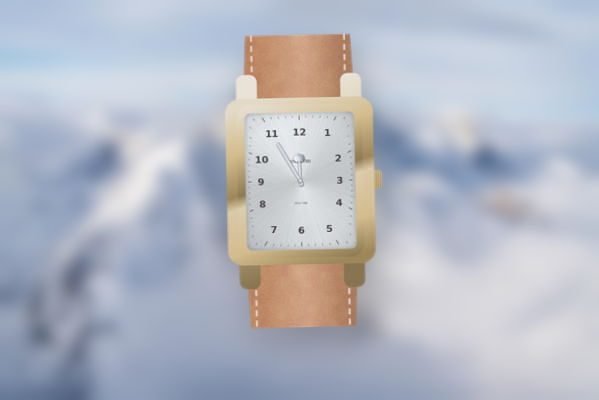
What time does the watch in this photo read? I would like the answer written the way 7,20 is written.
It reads 11,55
